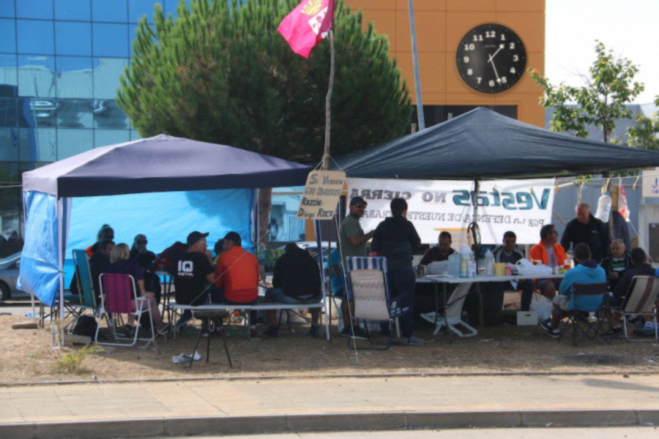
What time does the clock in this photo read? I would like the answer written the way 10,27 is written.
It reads 1,27
